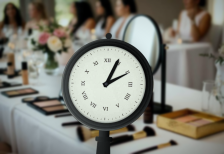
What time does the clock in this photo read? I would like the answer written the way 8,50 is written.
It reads 2,04
